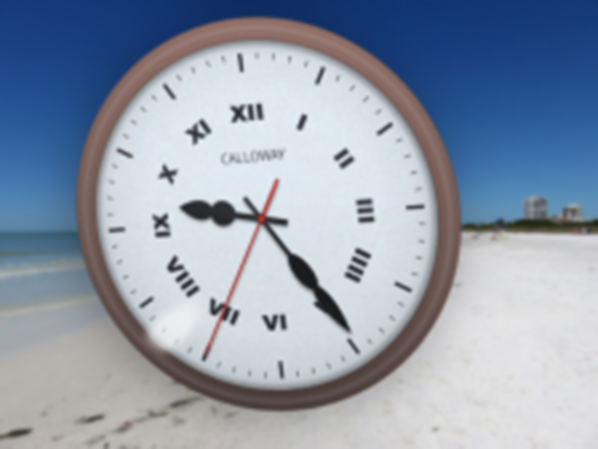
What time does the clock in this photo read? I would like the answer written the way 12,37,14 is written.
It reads 9,24,35
